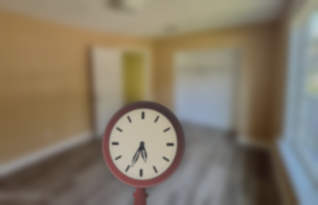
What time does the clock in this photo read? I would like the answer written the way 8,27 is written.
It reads 5,34
